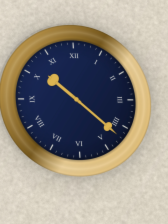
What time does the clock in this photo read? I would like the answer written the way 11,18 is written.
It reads 10,22
